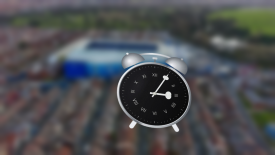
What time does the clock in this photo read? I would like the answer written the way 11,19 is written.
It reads 3,05
